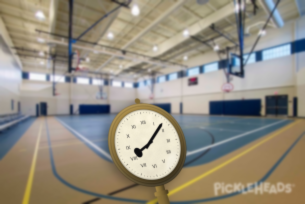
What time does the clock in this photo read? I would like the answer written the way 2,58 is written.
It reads 8,08
